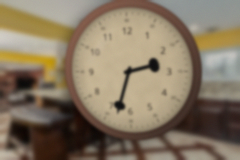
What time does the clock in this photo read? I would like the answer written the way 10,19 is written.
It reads 2,33
